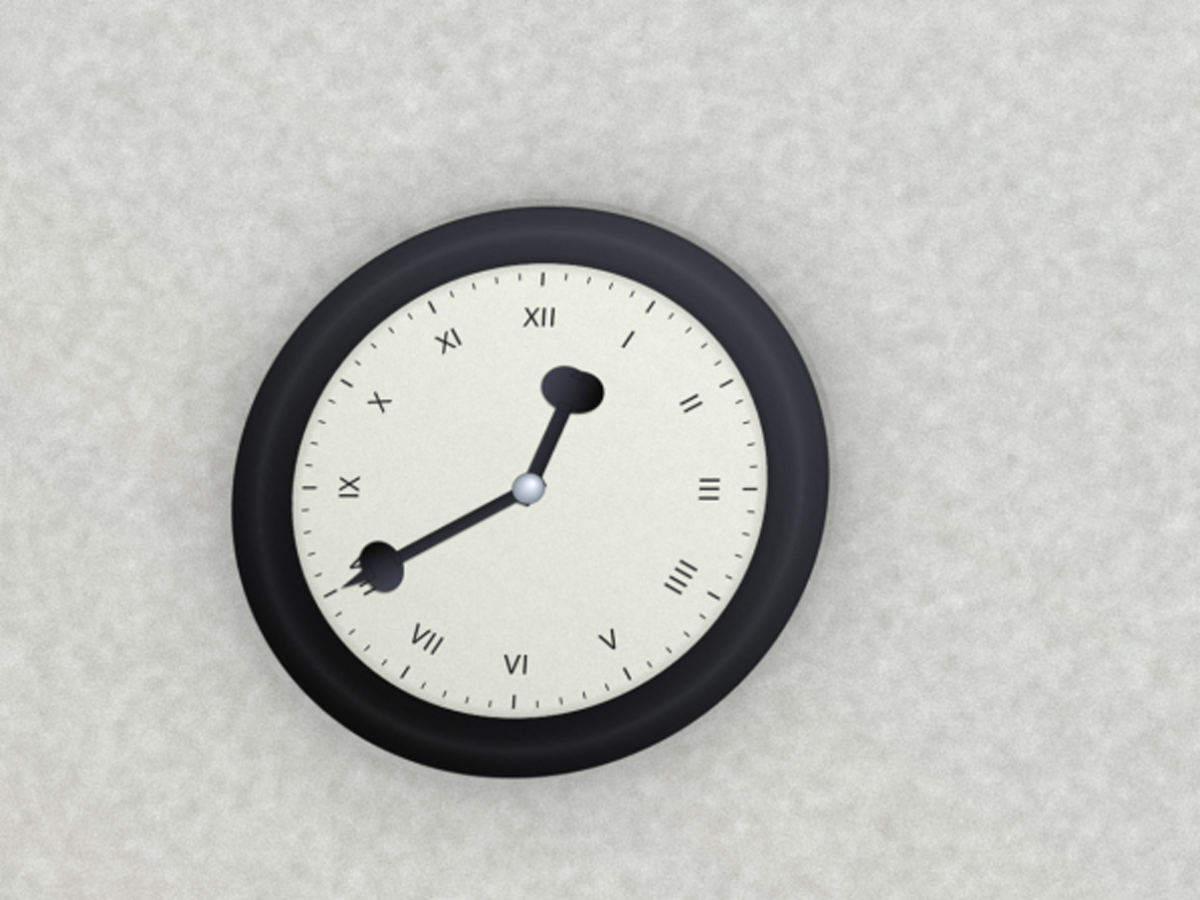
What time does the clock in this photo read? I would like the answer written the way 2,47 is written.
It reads 12,40
